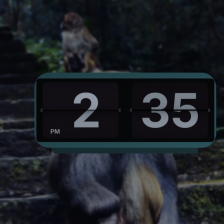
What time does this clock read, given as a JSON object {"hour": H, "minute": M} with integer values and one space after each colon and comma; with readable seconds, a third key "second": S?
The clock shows {"hour": 2, "minute": 35}
